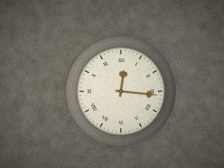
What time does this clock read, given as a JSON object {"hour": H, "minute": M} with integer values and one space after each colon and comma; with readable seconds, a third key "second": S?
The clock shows {"hour": 12, "minute": 16}
